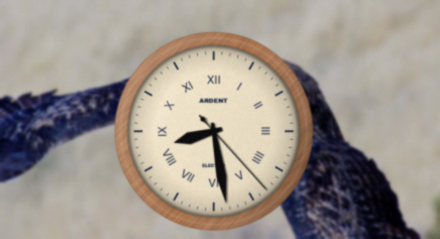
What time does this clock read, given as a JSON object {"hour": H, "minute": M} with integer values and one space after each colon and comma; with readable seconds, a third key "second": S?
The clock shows {"hour": 8, "minute": 28, "second": 23}
